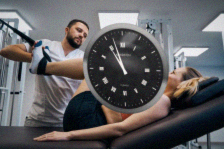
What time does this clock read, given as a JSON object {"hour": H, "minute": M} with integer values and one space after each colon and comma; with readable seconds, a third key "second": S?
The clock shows {"hour": 10, "minute": 57}
